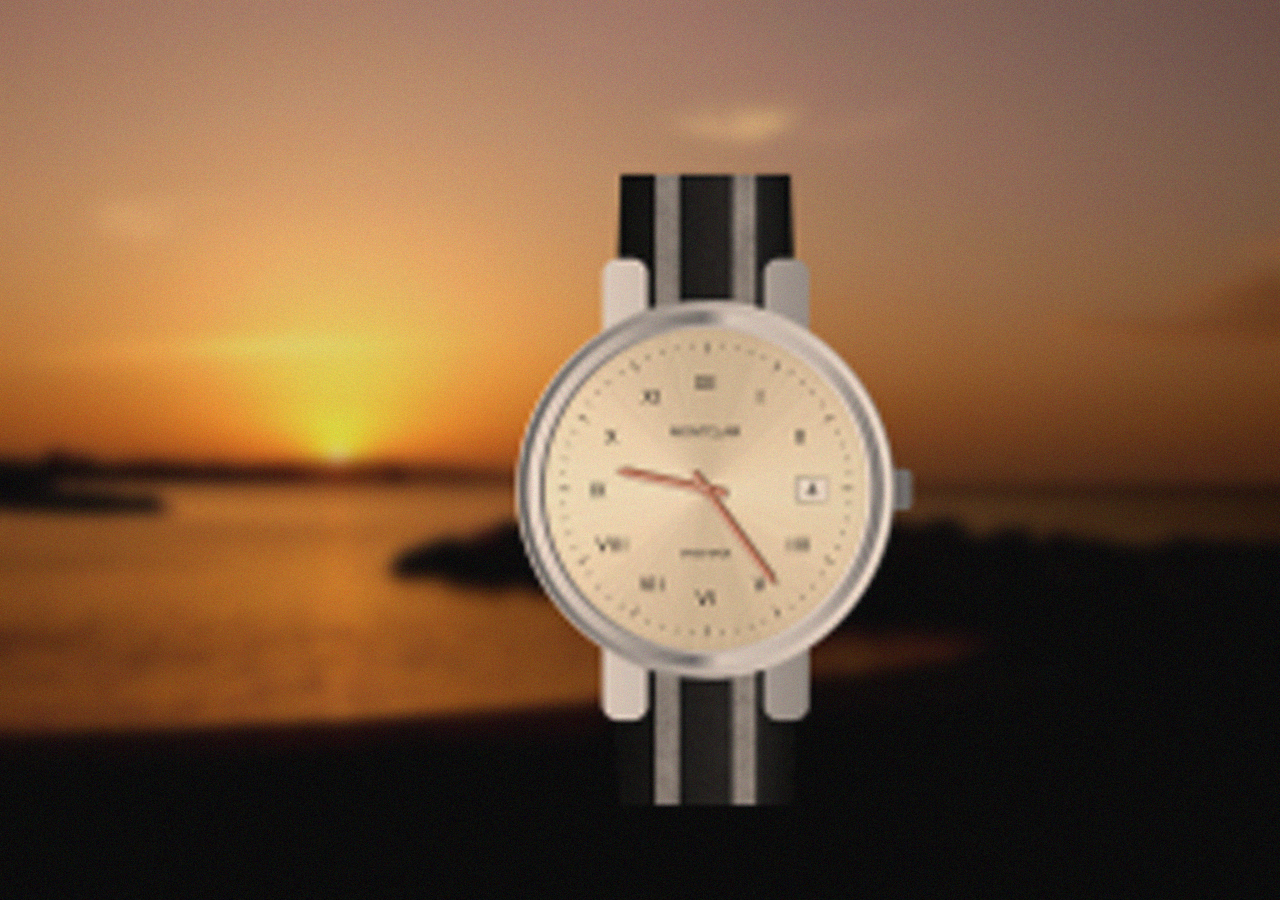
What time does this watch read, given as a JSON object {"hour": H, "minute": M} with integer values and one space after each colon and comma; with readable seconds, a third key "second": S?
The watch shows {"hour": 9, "minute": 24}
